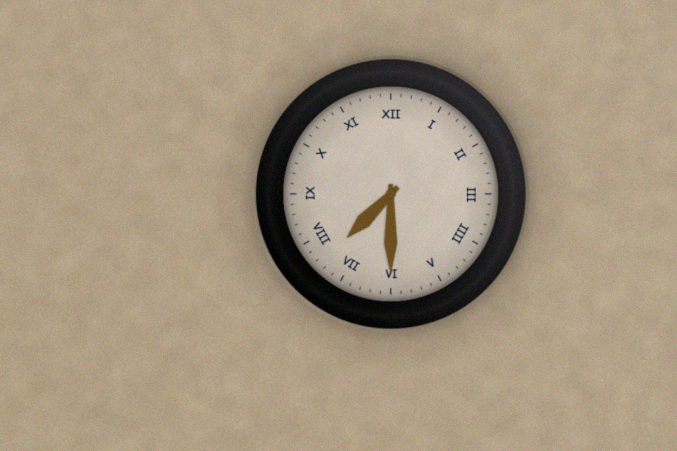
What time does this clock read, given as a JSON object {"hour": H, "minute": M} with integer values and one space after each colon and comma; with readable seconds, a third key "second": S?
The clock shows {"hour": 7, "minute": 30}
